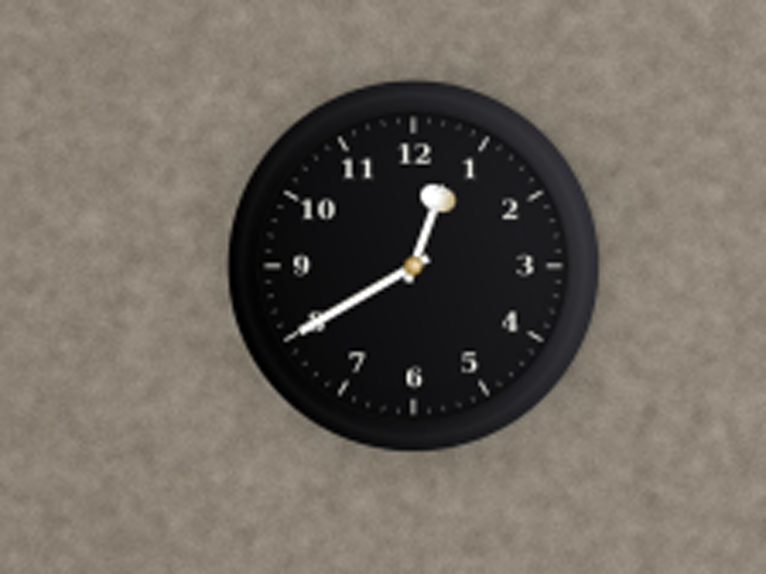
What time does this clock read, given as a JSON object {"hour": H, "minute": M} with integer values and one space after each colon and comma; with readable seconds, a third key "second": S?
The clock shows {"hour": 12, "minute": 40}
